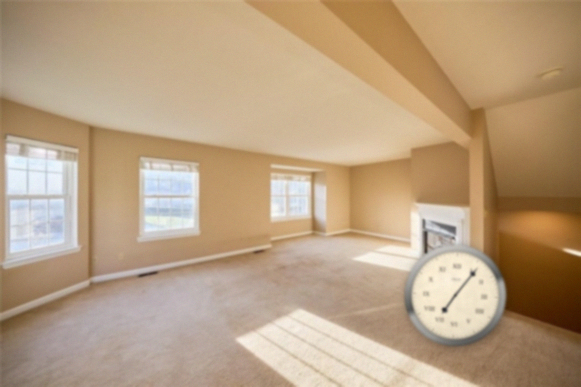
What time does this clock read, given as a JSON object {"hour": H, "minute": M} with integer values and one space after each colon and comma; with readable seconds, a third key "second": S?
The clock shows {"hour": 7, "minute": 6}
